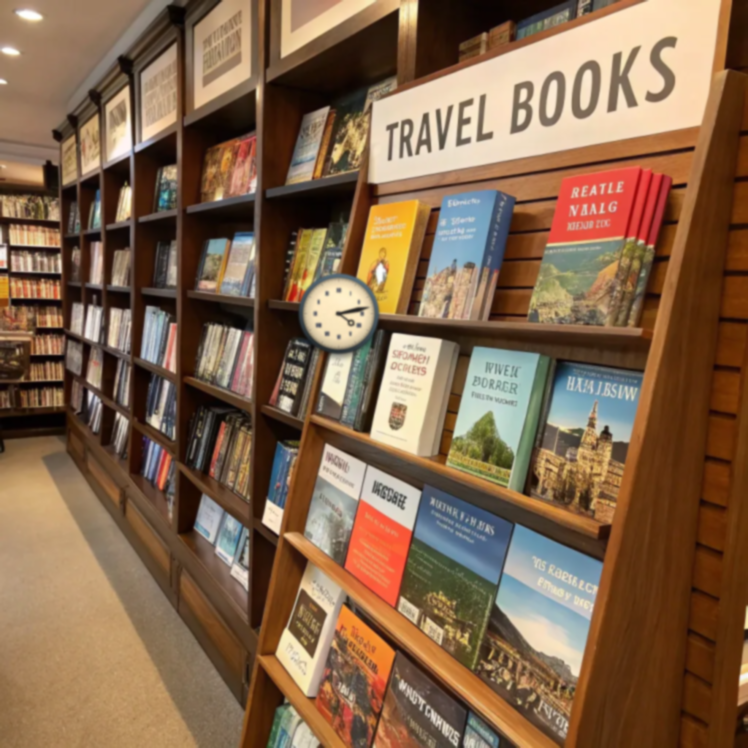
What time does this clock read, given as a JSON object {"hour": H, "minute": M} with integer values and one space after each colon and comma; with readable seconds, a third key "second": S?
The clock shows {"hour": 4, "minute": 13}
